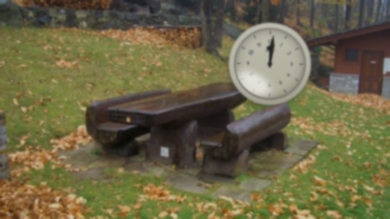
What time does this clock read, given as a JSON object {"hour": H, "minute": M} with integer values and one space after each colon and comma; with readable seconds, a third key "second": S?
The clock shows {"hour": 12, "minute": 1}
